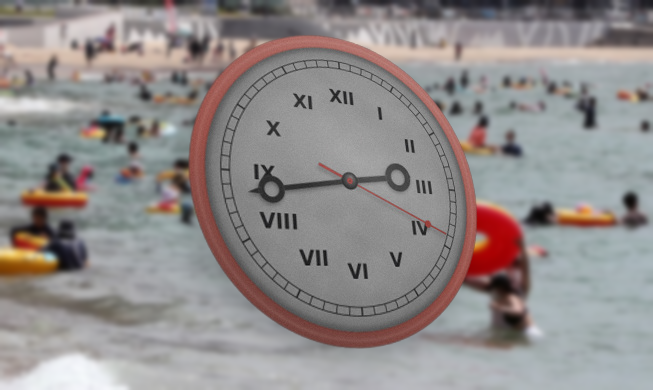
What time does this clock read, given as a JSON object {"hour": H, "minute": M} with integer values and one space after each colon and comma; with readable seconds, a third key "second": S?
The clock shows {"hour": 2, "minute": 43, "second": 19}
